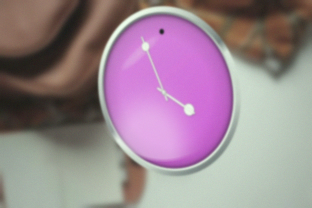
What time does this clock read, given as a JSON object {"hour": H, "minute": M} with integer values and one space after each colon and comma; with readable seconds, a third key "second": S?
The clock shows {"hour": 3, "minute": 56}
